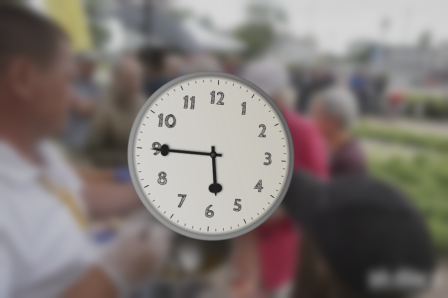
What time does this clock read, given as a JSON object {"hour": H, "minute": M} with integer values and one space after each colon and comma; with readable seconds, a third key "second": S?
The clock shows {"hour": 5, "minute": 45}
